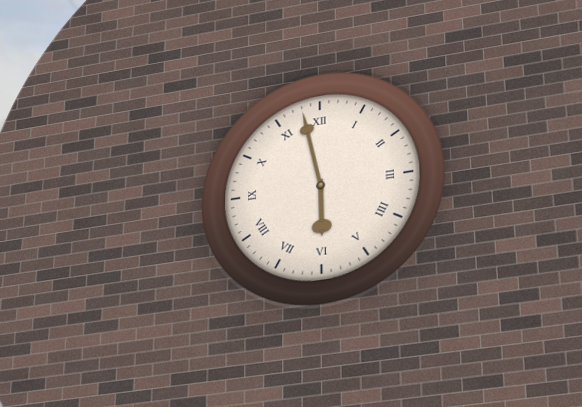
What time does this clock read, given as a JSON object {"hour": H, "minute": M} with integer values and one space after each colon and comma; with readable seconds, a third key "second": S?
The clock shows {"hour": 5, "minute": 58}
